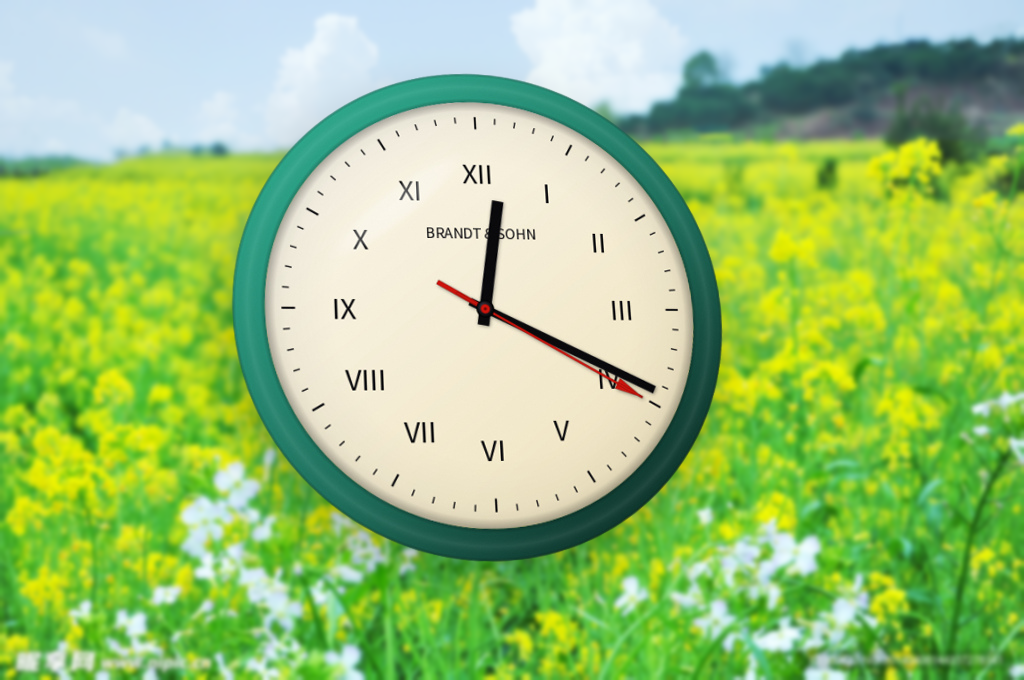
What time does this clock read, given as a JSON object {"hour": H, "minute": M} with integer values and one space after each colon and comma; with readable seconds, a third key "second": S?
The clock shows {"hour": 12, "minute": 19, "second": 20}
